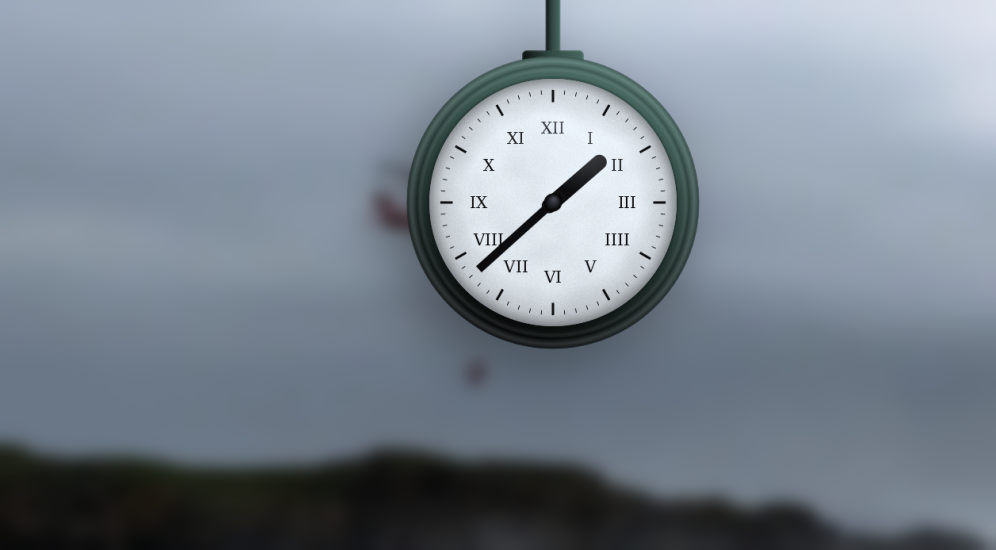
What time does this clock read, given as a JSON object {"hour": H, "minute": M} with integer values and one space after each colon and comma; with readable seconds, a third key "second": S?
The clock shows {"hour": 1, "minute": 38}
